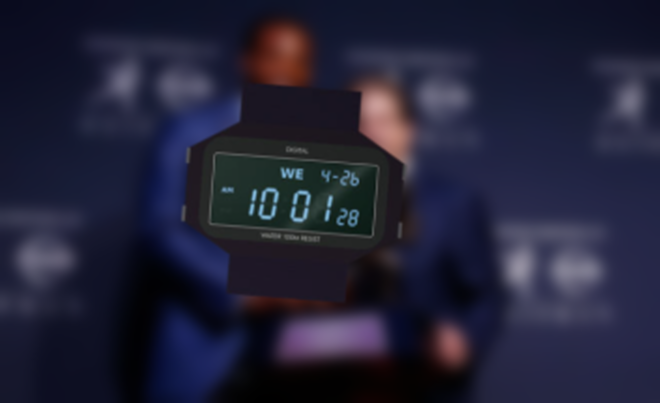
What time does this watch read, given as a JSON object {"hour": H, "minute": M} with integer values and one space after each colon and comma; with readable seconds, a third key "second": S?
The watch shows {"hour": 10, "minute": 1, "second": 28}
